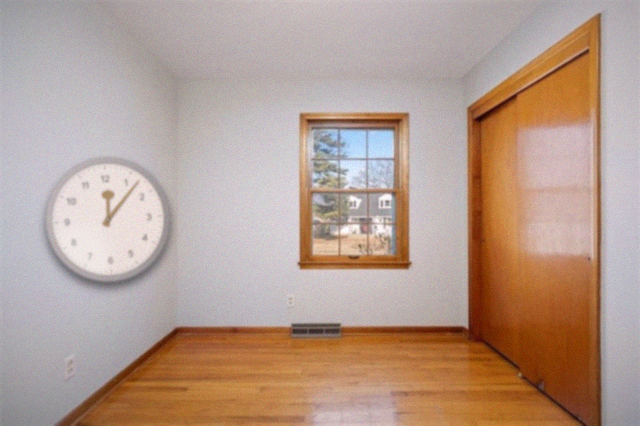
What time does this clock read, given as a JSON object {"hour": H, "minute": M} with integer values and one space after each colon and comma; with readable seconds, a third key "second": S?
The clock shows {"hour": 12, "minute": 7}
